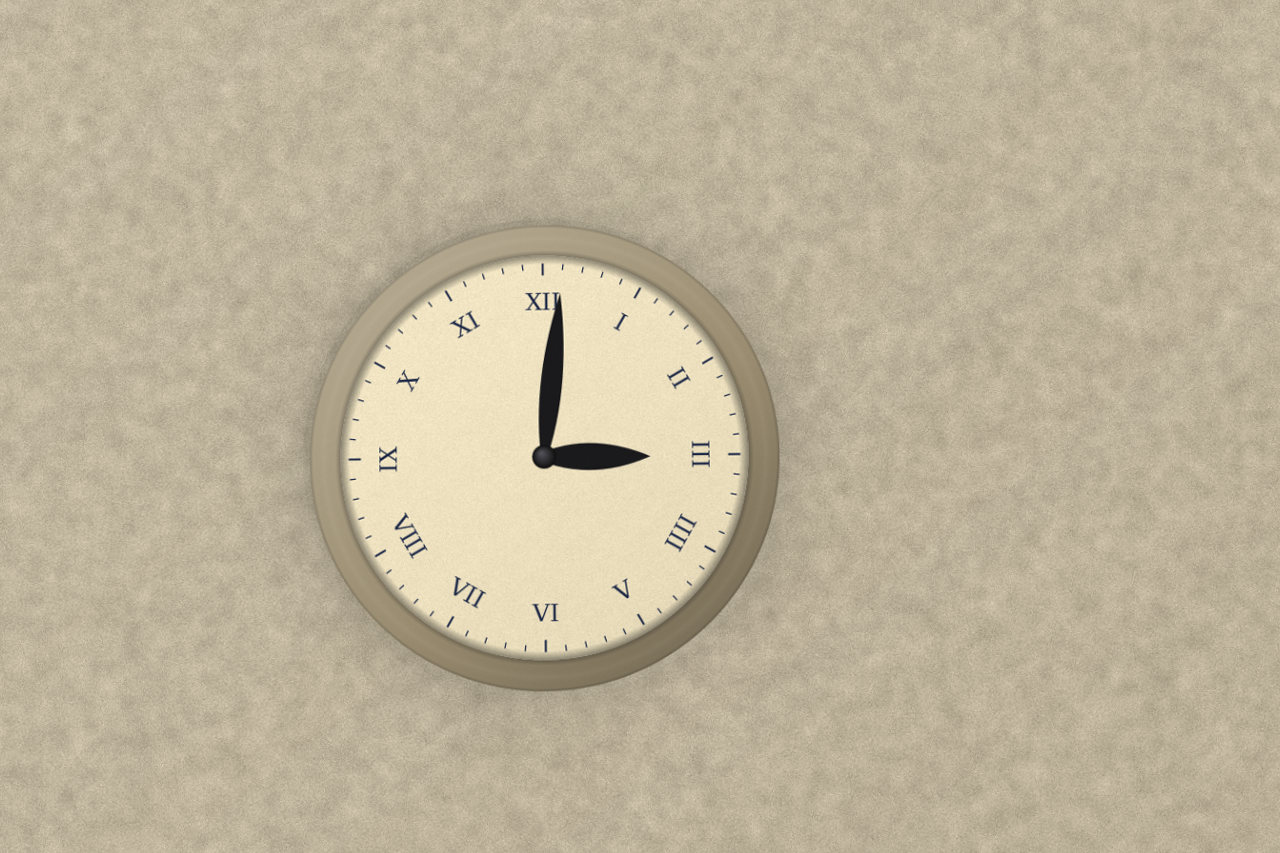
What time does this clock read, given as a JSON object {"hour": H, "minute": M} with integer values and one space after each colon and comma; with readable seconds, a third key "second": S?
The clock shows {"hour": 3, "minute": 1}
